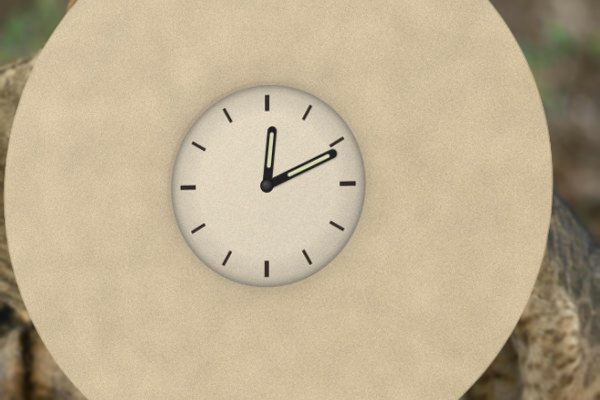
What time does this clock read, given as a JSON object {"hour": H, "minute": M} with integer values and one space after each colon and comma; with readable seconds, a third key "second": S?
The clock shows {"hour": 12, "minute": 11}
